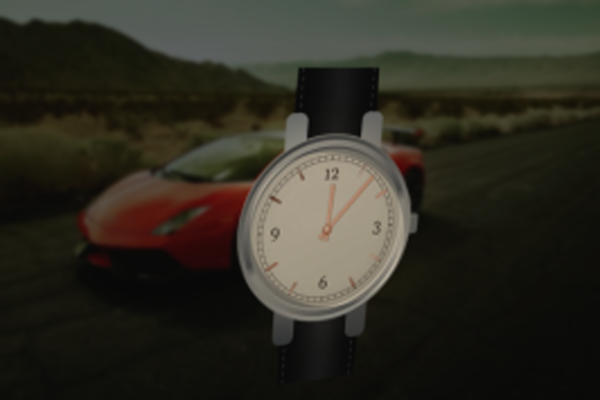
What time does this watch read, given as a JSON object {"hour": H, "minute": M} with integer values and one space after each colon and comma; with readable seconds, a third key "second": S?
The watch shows {"hour": 12, "minute": 7}
